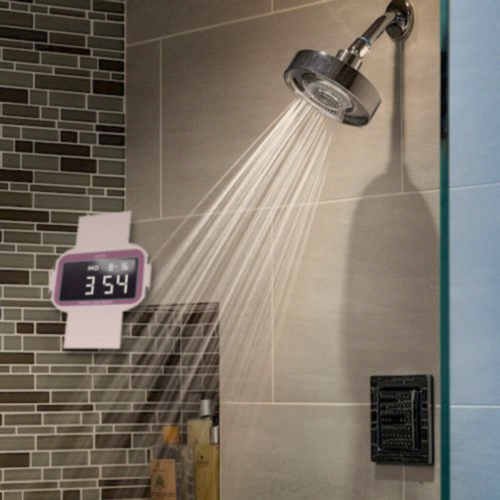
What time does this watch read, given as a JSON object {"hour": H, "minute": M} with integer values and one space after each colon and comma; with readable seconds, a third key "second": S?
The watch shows {"hour": 3, "minute": 54}
